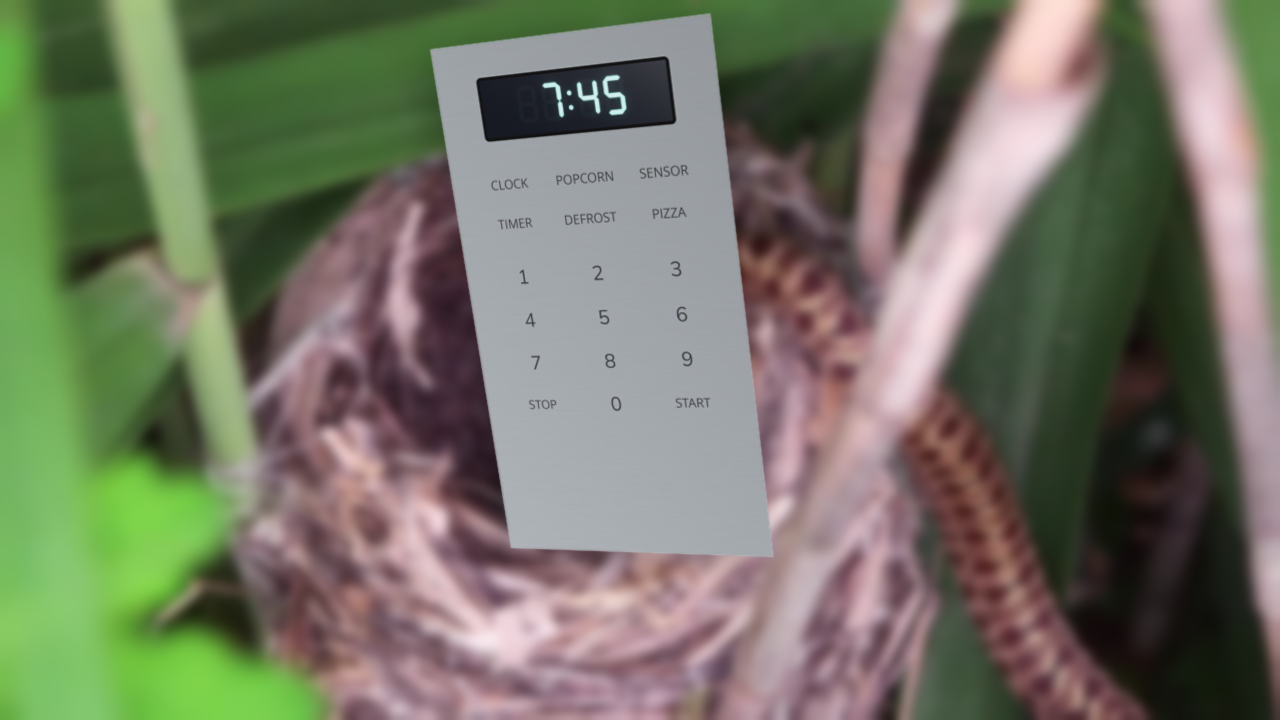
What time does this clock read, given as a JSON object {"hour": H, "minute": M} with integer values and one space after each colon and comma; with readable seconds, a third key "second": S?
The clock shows {"hour": 7, "minute": 45}
